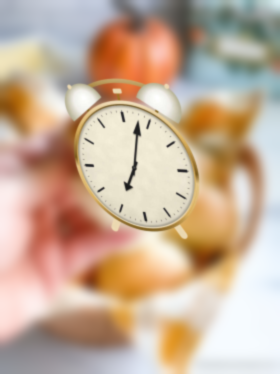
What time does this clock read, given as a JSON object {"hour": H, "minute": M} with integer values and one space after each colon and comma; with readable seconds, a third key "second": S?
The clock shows {"hour": 7, "minute": 3}
